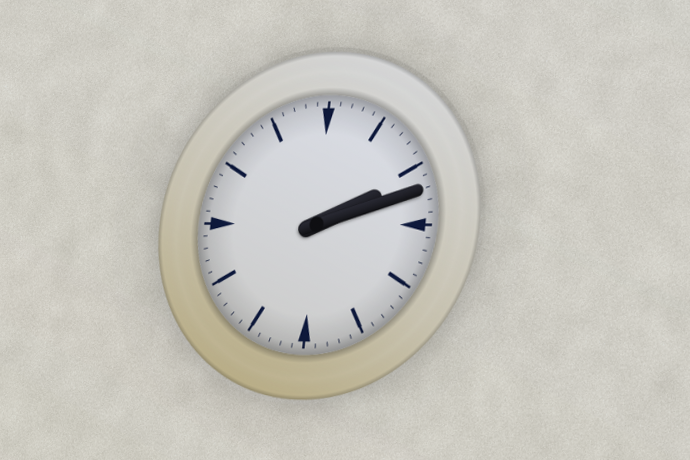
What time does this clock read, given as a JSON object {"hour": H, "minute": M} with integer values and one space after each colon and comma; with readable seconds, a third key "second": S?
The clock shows {"hour": 2, "minute": 12}
